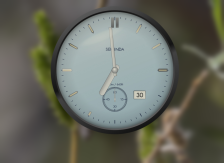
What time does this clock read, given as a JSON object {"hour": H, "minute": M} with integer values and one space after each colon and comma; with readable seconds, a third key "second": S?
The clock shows {"hour": 6, "minute": 59}
